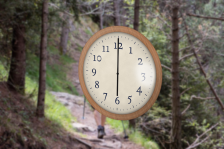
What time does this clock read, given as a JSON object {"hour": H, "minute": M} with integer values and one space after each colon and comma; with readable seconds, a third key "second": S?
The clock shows {"hour": 6, "minute": 0}
